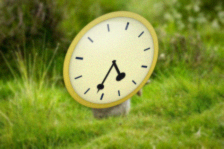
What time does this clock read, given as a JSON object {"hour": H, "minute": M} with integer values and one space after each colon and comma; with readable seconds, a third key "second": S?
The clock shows {"hour": 4, "minute": 32}
